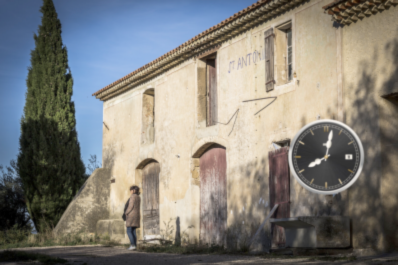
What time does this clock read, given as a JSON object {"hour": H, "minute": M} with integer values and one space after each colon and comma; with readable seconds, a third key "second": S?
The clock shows {"hour": 8, "minute": 2}
